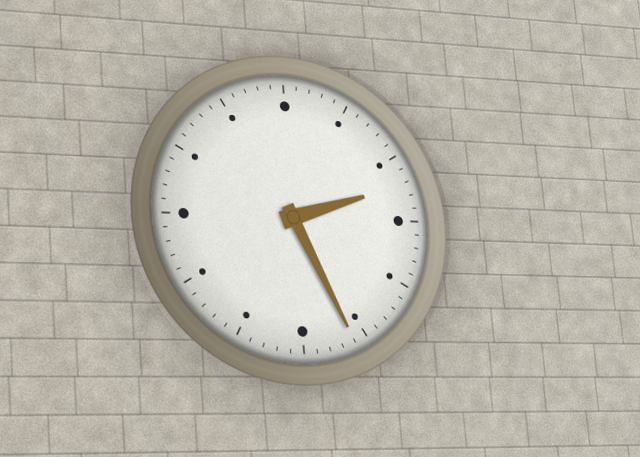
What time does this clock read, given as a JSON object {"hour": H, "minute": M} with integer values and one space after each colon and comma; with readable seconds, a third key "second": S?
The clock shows {"hour": 2, "minute": 26}
